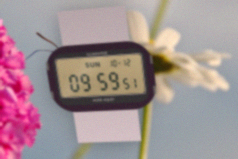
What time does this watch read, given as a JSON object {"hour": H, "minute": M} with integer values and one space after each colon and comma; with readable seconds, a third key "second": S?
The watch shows {"hour": 9, "minute": 59, "second": 51}
